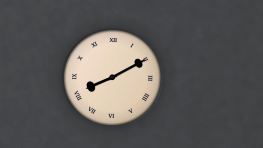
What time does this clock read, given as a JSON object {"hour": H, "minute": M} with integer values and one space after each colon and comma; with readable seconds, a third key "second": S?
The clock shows {"hour": 8, "minute": 10}
